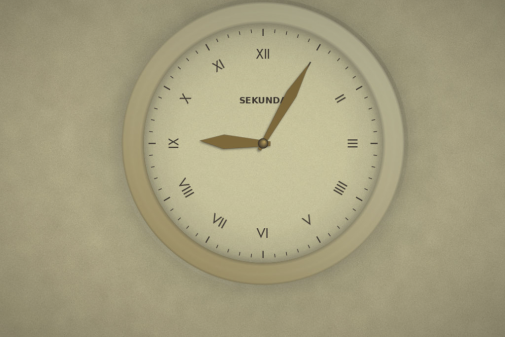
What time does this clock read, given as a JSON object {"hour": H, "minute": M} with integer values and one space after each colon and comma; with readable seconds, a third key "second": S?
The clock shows {"hour": 9, "minute": 5}
